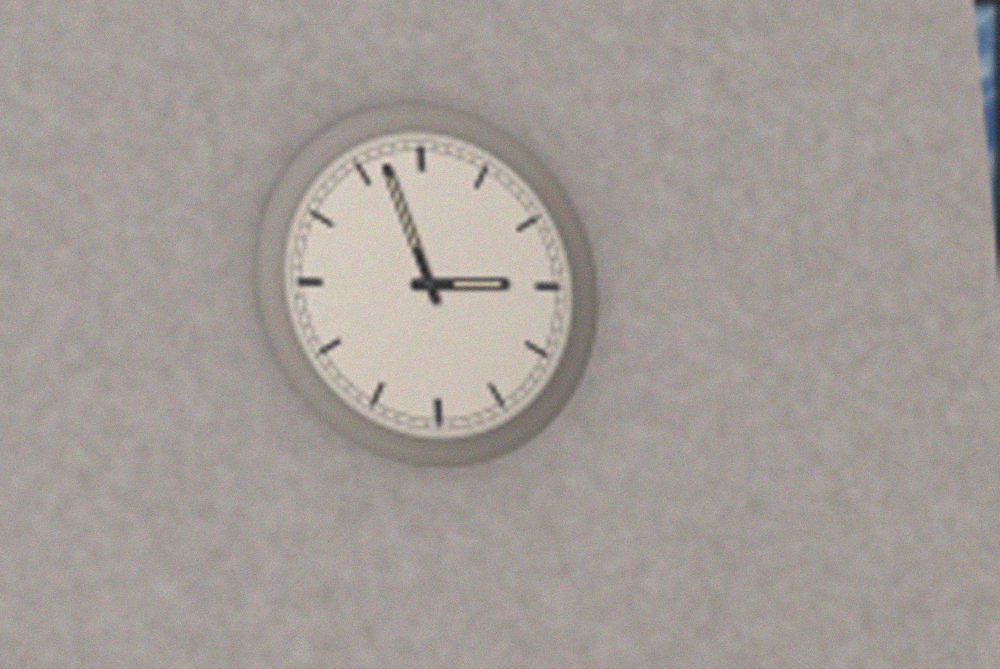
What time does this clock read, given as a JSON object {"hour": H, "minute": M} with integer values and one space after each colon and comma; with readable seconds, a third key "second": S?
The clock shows {"hour": 2, "minute": 57}
